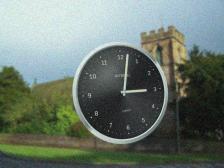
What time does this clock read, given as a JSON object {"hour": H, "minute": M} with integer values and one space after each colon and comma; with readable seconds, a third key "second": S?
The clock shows {"hour": 3, "minute": 2}
